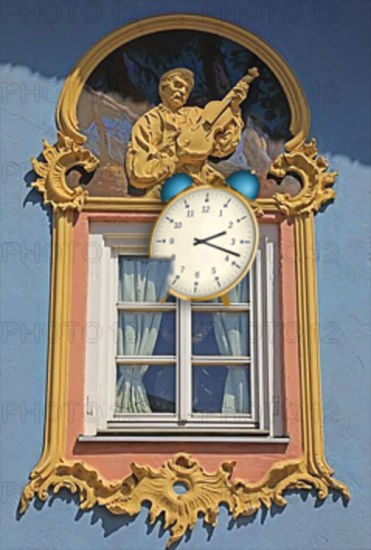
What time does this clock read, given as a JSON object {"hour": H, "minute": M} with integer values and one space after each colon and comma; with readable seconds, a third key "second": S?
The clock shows {"hour": 2, "minute": 18}
